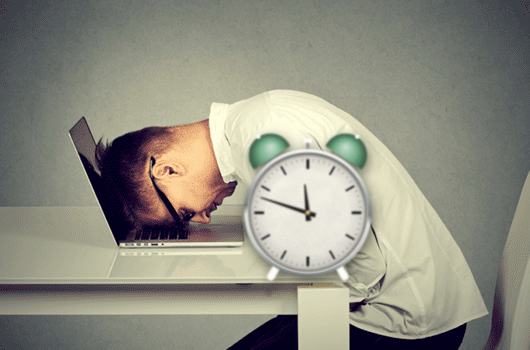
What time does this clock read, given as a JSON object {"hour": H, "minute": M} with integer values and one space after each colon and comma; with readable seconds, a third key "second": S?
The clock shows {"hour": 11, "minute": 48}
